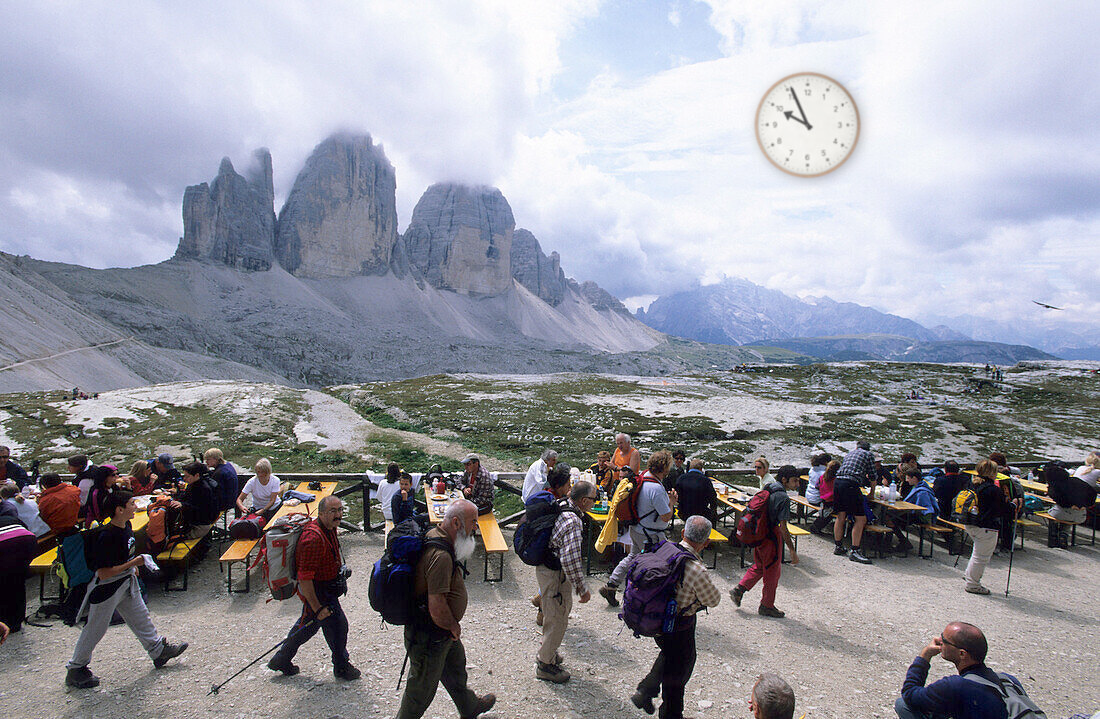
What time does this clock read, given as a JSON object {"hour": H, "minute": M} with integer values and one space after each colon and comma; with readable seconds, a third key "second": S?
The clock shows {"hour": 9, "minute": 56}
